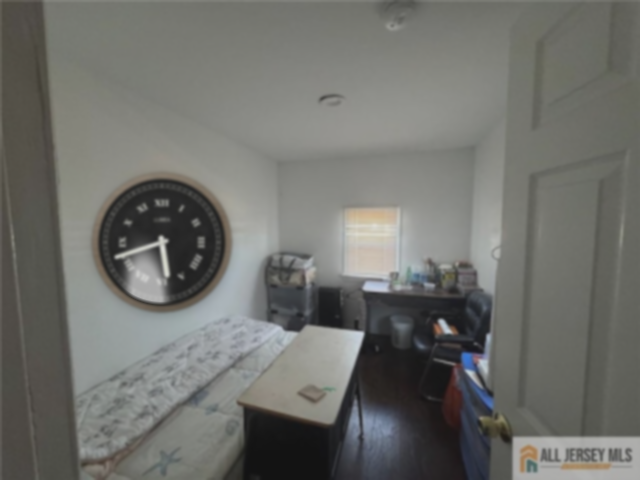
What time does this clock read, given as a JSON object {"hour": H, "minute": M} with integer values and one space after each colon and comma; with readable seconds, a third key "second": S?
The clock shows {"hour": 5, "minute": 42}
